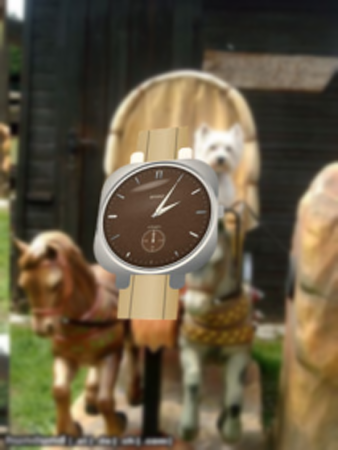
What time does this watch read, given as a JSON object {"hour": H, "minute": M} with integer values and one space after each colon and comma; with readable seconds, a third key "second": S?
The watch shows {"hour": 2, "minute": 5}
